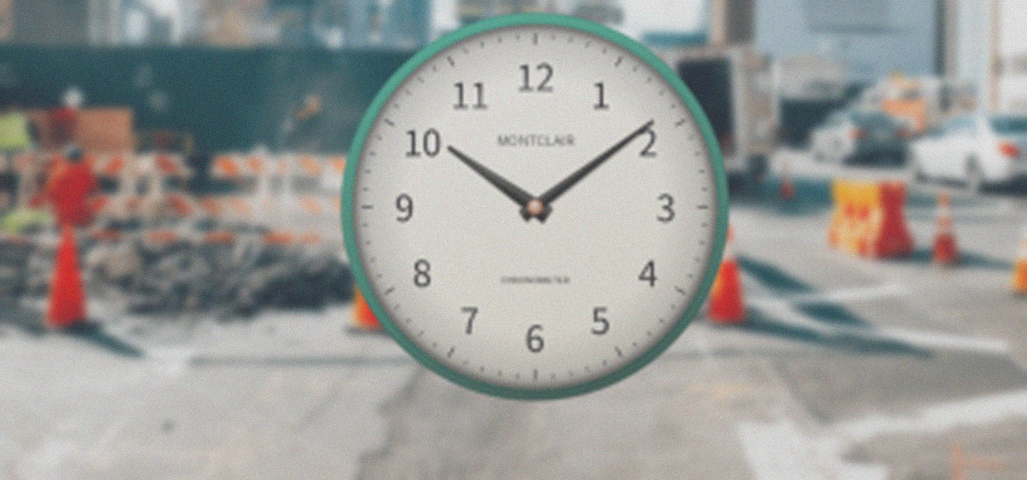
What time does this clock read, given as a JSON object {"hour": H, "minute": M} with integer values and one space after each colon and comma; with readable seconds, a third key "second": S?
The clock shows {"hour": 10, "minute": 9}
